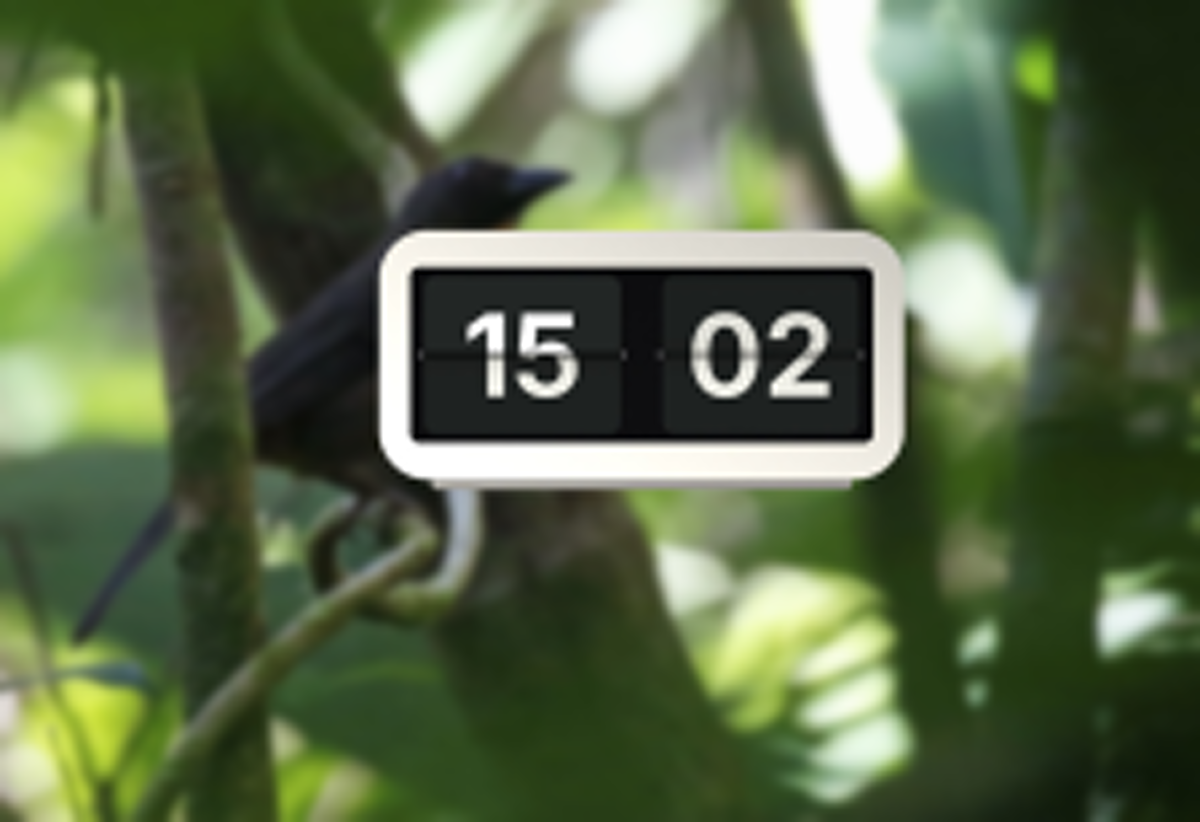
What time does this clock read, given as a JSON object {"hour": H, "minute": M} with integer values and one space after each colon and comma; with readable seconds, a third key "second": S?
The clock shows {"hour": 15, "minute": 2}
